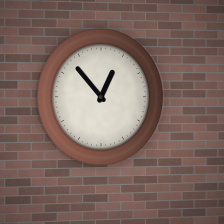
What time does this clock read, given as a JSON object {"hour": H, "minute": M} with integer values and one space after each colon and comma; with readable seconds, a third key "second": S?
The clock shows {"hour": 12, "minute": 53}
